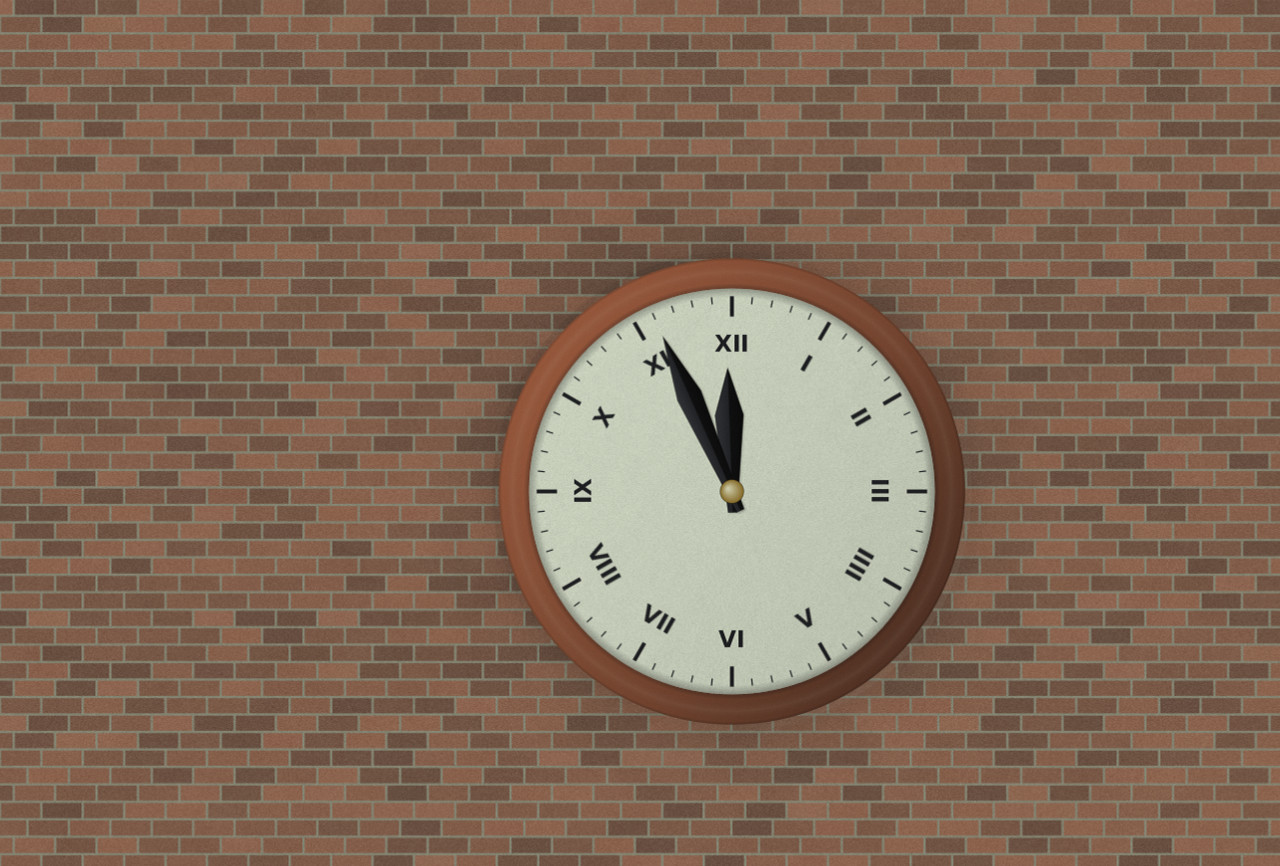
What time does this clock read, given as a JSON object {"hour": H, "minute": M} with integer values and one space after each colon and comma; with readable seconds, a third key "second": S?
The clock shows {"hour": 11, "minute": 56}
